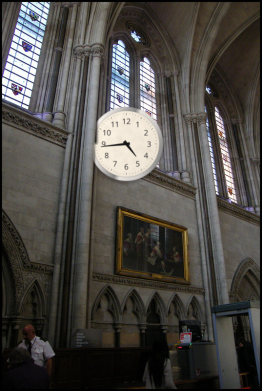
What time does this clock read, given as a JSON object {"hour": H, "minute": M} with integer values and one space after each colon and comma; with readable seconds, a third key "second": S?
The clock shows {"hour": 4, "minute": 44}
